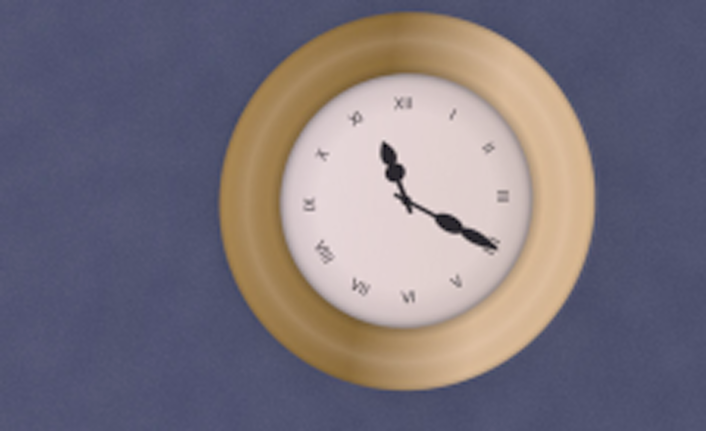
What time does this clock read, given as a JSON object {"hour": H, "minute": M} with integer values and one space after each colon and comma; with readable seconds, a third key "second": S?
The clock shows {"hour": 11, "minute": 20}
